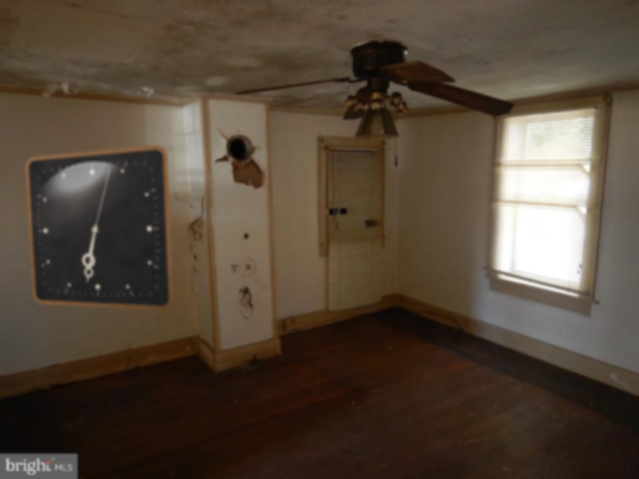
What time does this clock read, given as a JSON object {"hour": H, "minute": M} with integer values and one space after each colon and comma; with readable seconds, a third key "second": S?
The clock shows {"hour": 6, "minute": 32, "second": 3}
